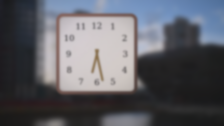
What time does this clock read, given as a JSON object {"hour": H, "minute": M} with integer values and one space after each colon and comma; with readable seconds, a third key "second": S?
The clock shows {"hour": 6, "minute": 28}
